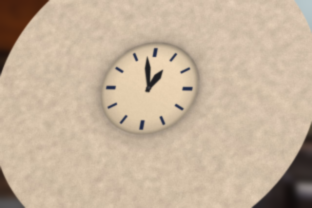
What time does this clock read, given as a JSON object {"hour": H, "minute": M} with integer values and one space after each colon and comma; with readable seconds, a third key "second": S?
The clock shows {"hour": 12, "minute": 58}
